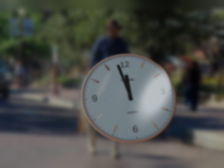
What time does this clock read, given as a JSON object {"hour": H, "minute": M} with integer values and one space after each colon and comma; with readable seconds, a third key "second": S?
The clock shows {"hour": 11, "minute": 58}
